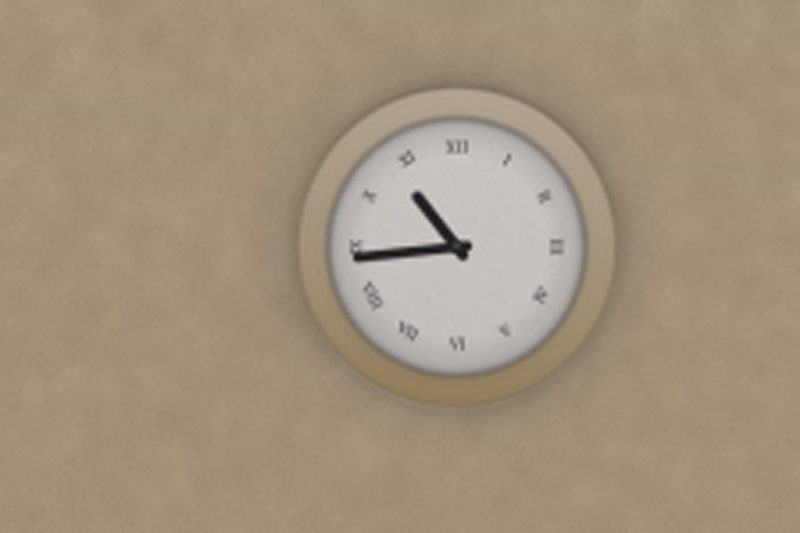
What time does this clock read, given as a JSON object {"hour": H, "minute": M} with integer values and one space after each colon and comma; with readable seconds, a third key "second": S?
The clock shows {"hour": 10, "minute": 44}
